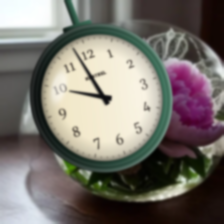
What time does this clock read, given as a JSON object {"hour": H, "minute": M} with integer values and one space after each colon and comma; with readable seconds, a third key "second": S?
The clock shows {"hour": 9, "minute": 58}
